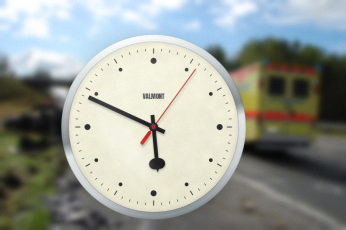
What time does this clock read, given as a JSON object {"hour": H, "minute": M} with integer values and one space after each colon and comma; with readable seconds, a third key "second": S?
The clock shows {"hour": 5, "minute": 49, "second": 6}
